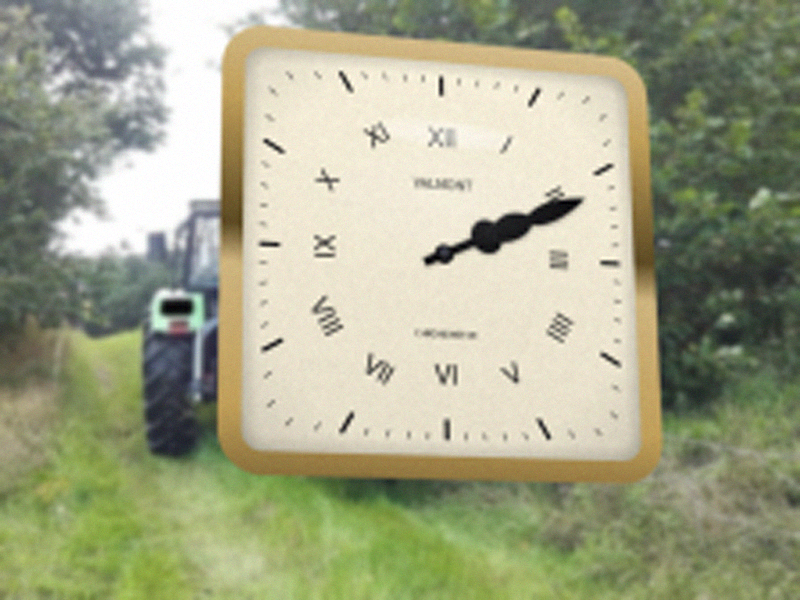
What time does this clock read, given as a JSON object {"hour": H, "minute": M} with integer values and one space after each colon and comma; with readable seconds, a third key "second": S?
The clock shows {"hour": 2, "minute": 11}
